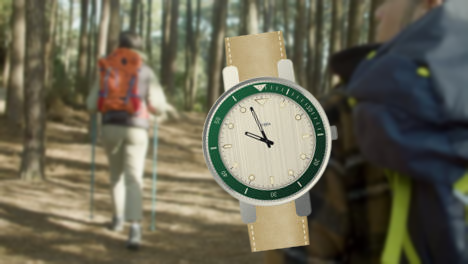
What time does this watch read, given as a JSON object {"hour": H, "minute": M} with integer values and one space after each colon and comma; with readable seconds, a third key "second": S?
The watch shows {"hour": 9, "minute": 57}
